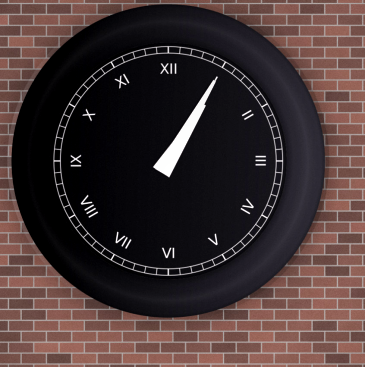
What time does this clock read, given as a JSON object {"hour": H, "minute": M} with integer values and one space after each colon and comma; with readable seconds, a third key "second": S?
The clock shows {"hour": 1, "minute": 5}
